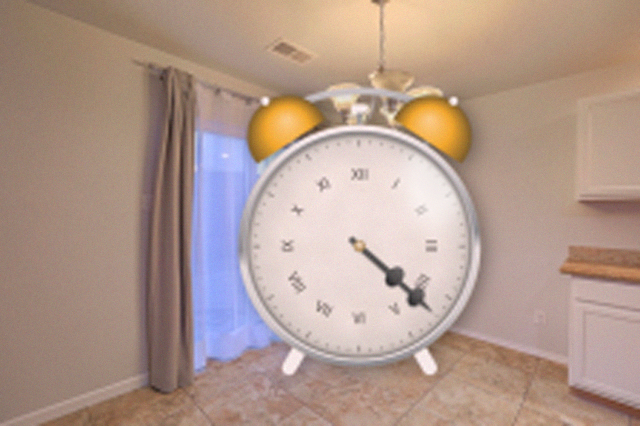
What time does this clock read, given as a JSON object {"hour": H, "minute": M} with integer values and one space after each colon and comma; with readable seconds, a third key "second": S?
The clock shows {"hour": 4, "minute": 22}
